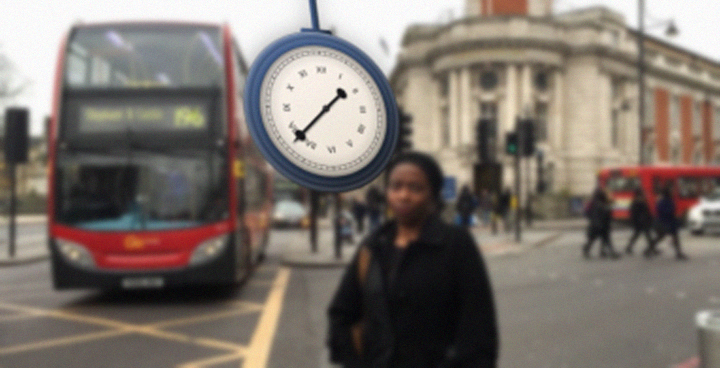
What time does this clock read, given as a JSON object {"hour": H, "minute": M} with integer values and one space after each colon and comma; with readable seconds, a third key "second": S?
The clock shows {"hour": 1, "minute": 38}
